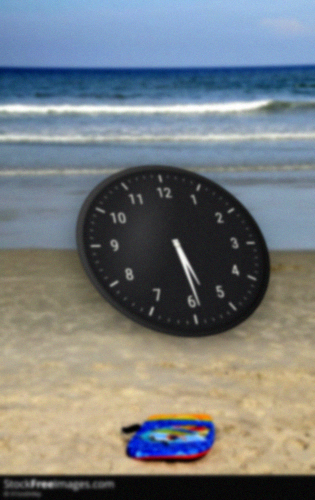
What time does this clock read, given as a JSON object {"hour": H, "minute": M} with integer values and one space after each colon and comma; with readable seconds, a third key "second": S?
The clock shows {"hour": 5, "minute": 29}
